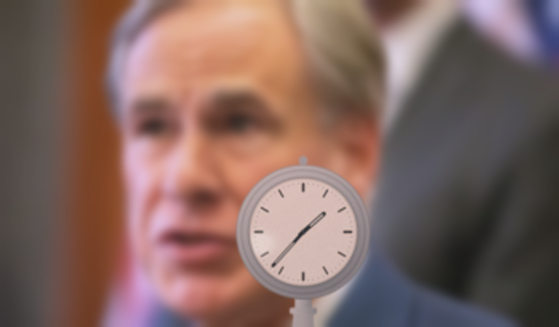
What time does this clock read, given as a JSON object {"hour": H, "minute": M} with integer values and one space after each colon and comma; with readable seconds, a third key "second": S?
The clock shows {"hour": 1, "minute": 37}
